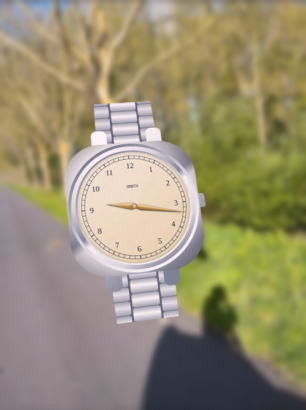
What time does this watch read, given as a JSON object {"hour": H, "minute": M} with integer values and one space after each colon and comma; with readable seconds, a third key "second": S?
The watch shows {"hour": 9, "minute": 17}
